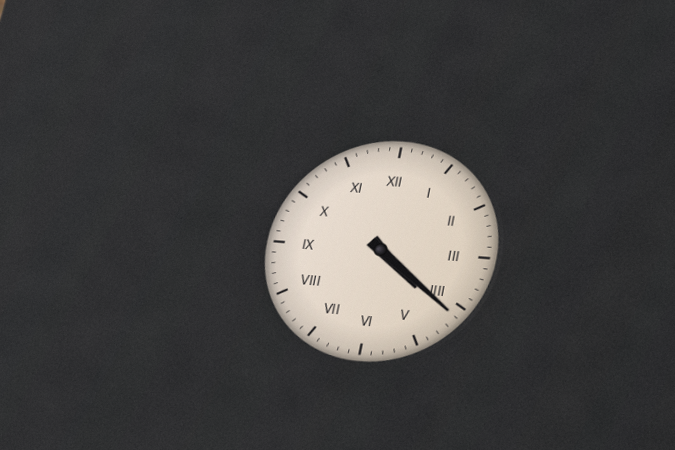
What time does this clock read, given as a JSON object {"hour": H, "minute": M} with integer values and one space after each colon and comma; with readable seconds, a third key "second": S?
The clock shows {"hour": 4, "minute": 21}
